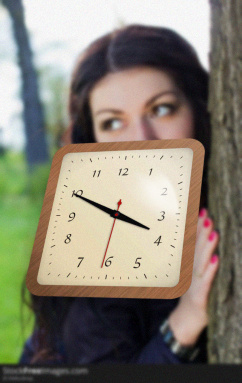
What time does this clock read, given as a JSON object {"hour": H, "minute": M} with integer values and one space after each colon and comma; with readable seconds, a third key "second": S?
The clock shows {"hour": 3, "minute": 49, "second": 31}
